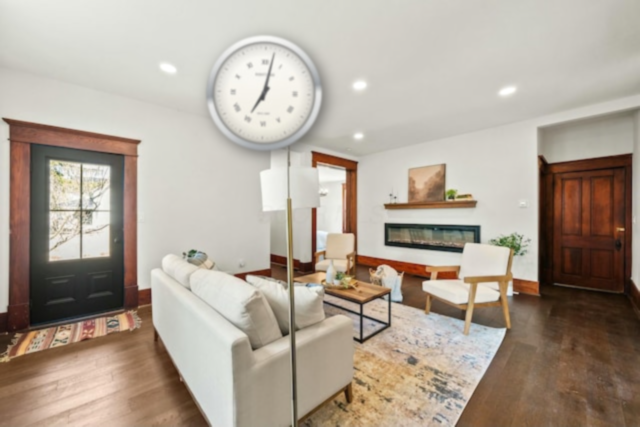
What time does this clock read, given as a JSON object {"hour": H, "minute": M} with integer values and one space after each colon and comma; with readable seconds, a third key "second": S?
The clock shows {"hour": 7, "minute": 2}
